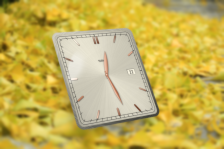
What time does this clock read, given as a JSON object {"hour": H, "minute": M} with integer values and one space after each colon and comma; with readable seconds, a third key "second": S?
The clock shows {"hour": 12, "minute": 28}
